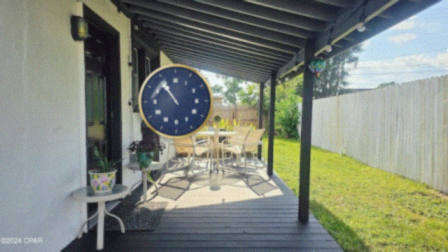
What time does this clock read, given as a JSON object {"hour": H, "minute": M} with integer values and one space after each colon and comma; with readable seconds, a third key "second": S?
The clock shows {"hour": 10, "minute": 54}
